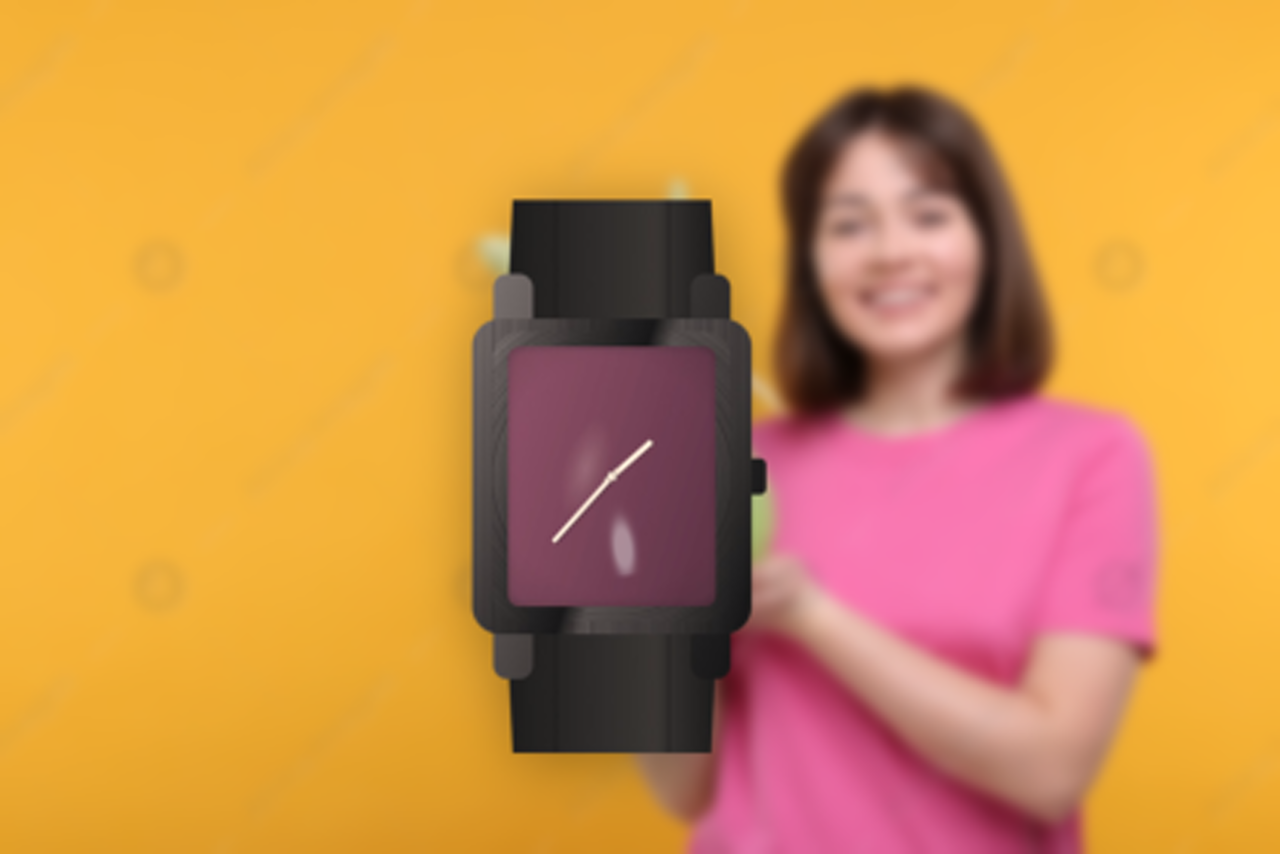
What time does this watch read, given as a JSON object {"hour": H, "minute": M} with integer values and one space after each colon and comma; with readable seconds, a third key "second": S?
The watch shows {"hour": 1, "minute": 37}
